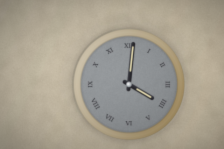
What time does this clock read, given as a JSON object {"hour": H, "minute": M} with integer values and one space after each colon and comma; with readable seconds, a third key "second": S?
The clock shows {"hour": 4, "minute": 1}
